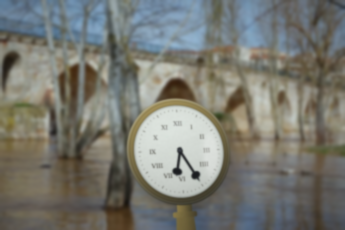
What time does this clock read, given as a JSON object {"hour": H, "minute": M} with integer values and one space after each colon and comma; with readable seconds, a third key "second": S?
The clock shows {"hour": 6, "minute": 25}
